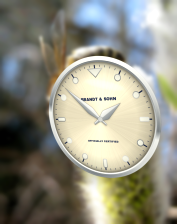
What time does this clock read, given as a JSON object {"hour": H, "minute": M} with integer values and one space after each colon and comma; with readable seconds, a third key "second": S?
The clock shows {"hour": 1, "minute": 52}
